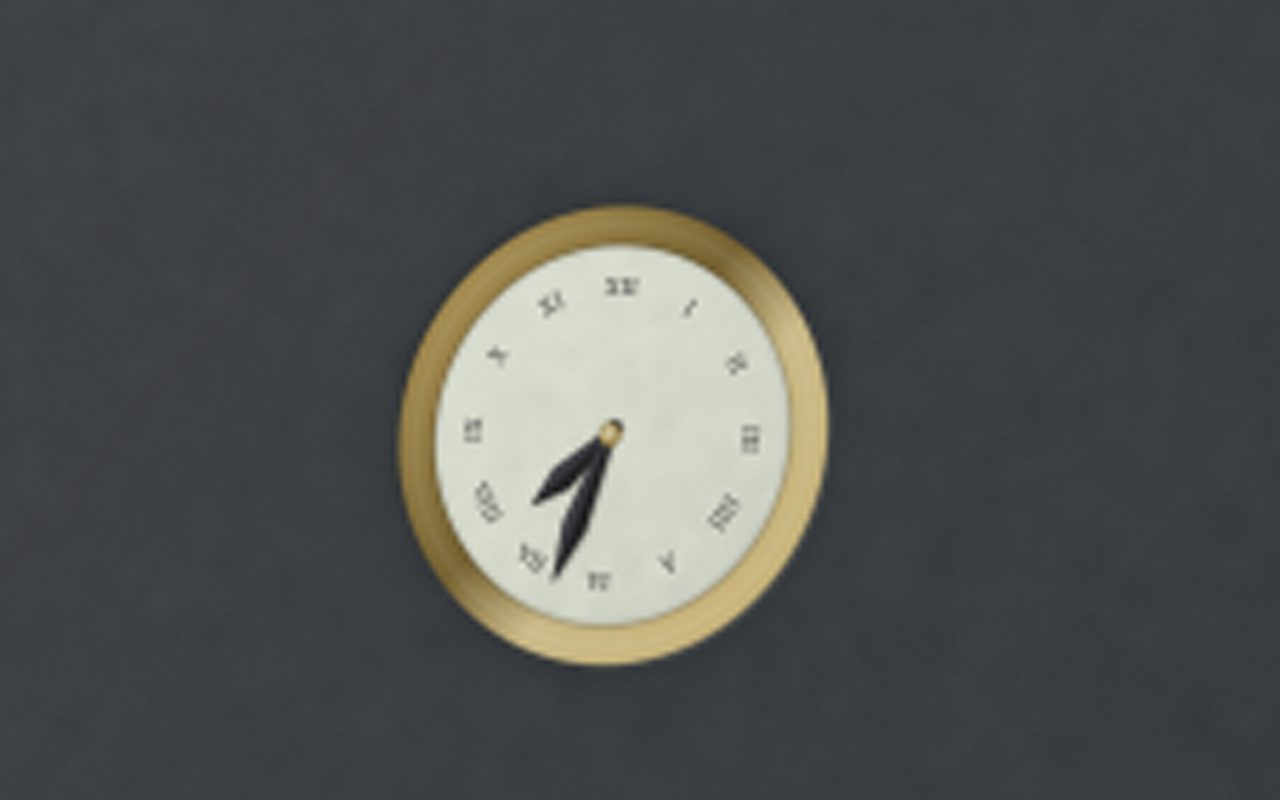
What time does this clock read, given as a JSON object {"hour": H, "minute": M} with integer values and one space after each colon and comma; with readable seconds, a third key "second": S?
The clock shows {"hour": 7, "minute": 33}
